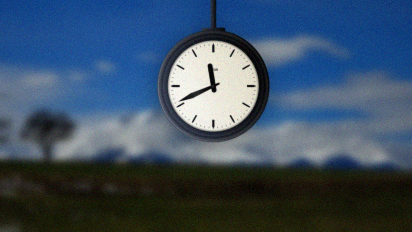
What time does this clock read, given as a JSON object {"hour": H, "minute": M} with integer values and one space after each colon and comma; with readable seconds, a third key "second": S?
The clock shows {"hour": 11, "minute": 41}
